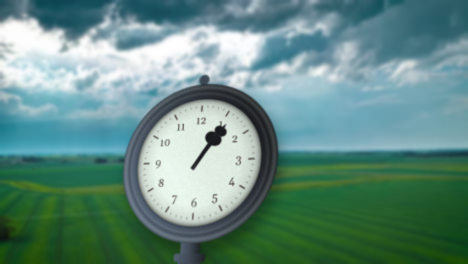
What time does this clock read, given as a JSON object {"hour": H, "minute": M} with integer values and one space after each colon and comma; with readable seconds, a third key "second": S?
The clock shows {"hour": 1, "minute": 6}
